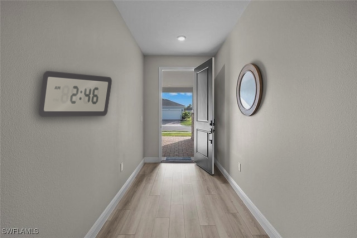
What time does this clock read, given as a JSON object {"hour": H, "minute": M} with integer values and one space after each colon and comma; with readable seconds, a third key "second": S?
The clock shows {"hour": 2, "minute": 46}
